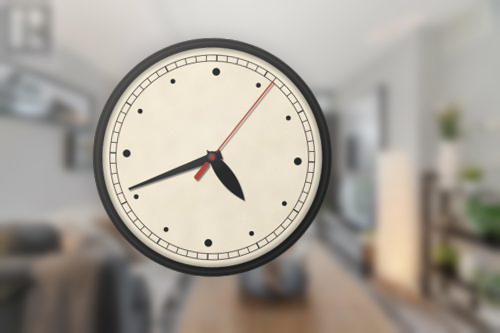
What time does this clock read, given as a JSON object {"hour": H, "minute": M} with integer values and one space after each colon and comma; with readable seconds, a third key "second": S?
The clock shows {"hour": 4, "minute": 41, "second": 6}
